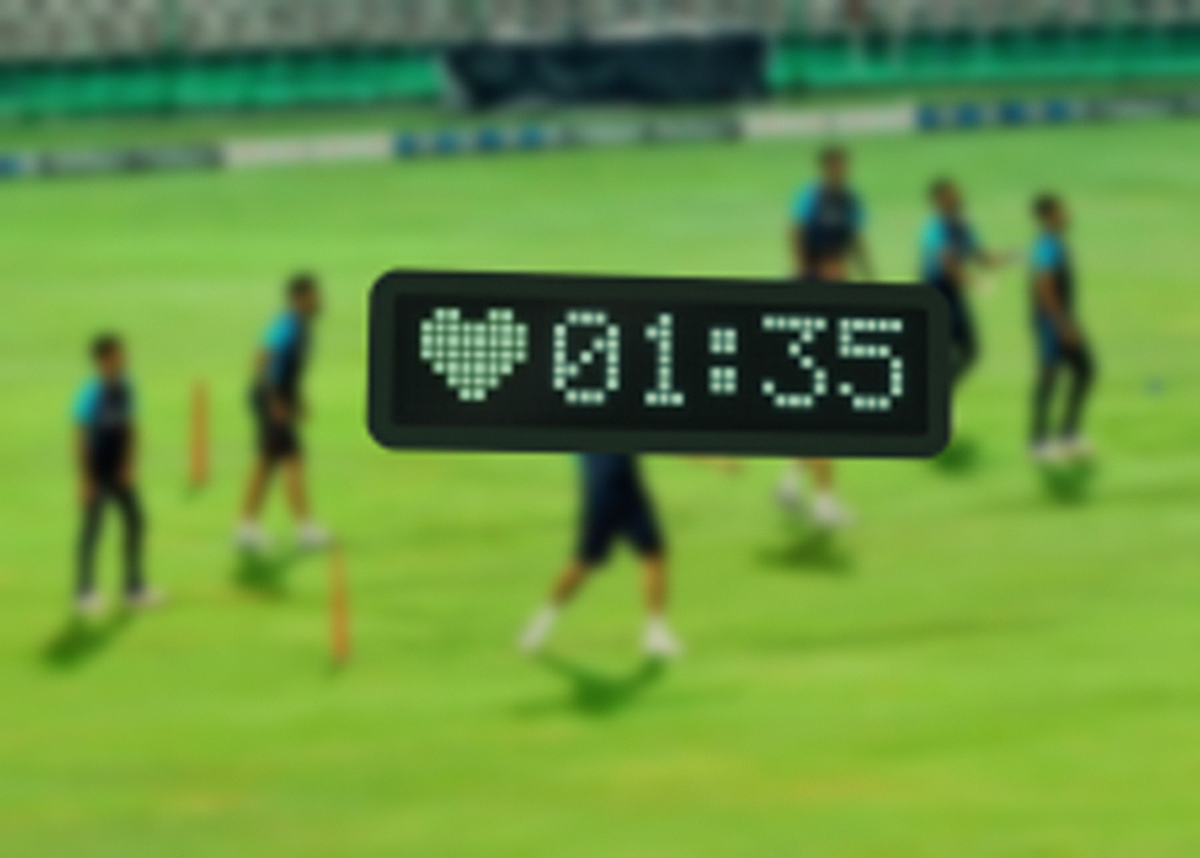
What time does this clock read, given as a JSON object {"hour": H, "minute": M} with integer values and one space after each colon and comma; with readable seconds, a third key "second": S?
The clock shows {"hour": 1, "minute": 35}
